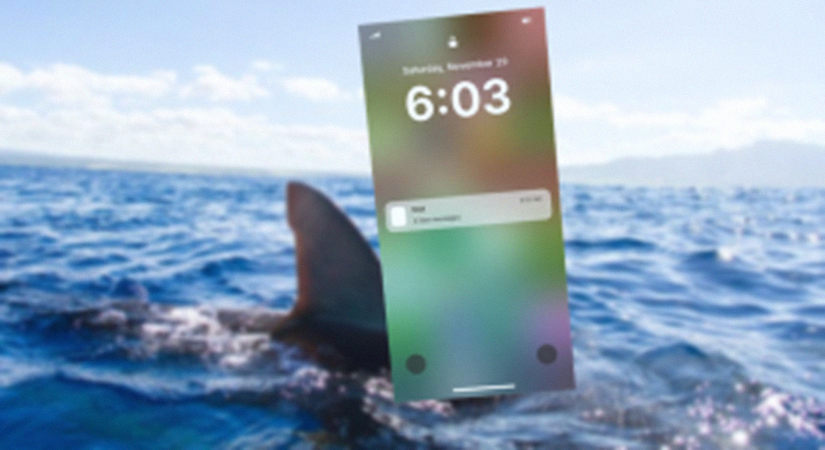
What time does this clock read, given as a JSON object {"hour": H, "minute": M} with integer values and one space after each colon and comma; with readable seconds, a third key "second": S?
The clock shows {"hour": 6, "minute": 3}
